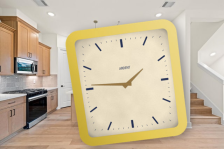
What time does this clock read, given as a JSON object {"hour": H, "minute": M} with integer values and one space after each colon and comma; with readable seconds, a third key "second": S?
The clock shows {"hour": 1, "minute": 46}
